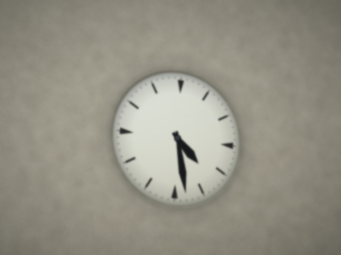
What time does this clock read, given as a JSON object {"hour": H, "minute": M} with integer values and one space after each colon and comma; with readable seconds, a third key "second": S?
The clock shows {"hour": 4, "minute": 28}
